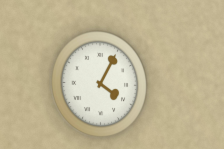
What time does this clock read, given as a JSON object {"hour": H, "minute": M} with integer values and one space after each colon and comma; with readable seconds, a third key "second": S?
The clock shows {"hour": 4, "minute": 5}
